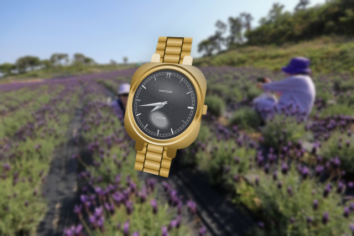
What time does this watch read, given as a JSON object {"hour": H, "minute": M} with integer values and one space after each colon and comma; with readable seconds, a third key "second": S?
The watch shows {"hour": 7, "minute": 43}
